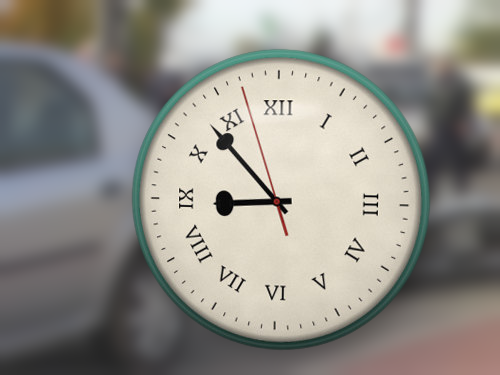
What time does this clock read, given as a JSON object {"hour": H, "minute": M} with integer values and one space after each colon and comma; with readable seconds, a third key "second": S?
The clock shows {"hour": 8, "minute": 52, "second": 57}
